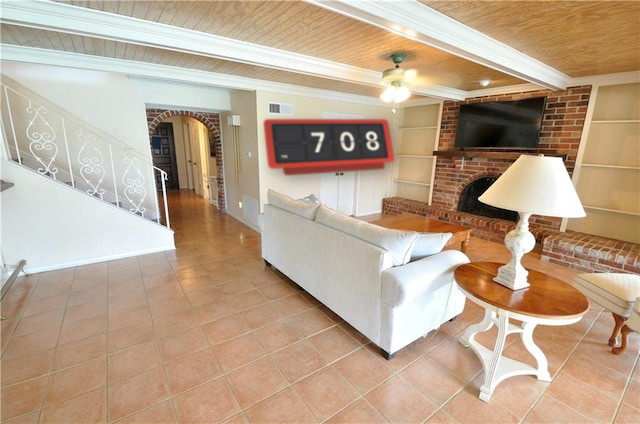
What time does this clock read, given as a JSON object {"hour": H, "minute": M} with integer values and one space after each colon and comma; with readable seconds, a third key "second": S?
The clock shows {"hour": 7, "minute": 8}
